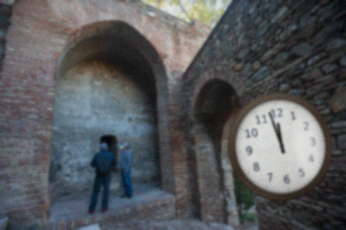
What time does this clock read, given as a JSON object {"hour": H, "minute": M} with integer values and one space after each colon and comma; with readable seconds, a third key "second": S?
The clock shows {"hour": 11, "minute": 58}
